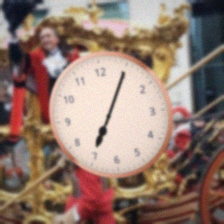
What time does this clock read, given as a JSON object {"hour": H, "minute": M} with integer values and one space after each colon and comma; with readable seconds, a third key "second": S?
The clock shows {"hour": 7, "minute": 5}
